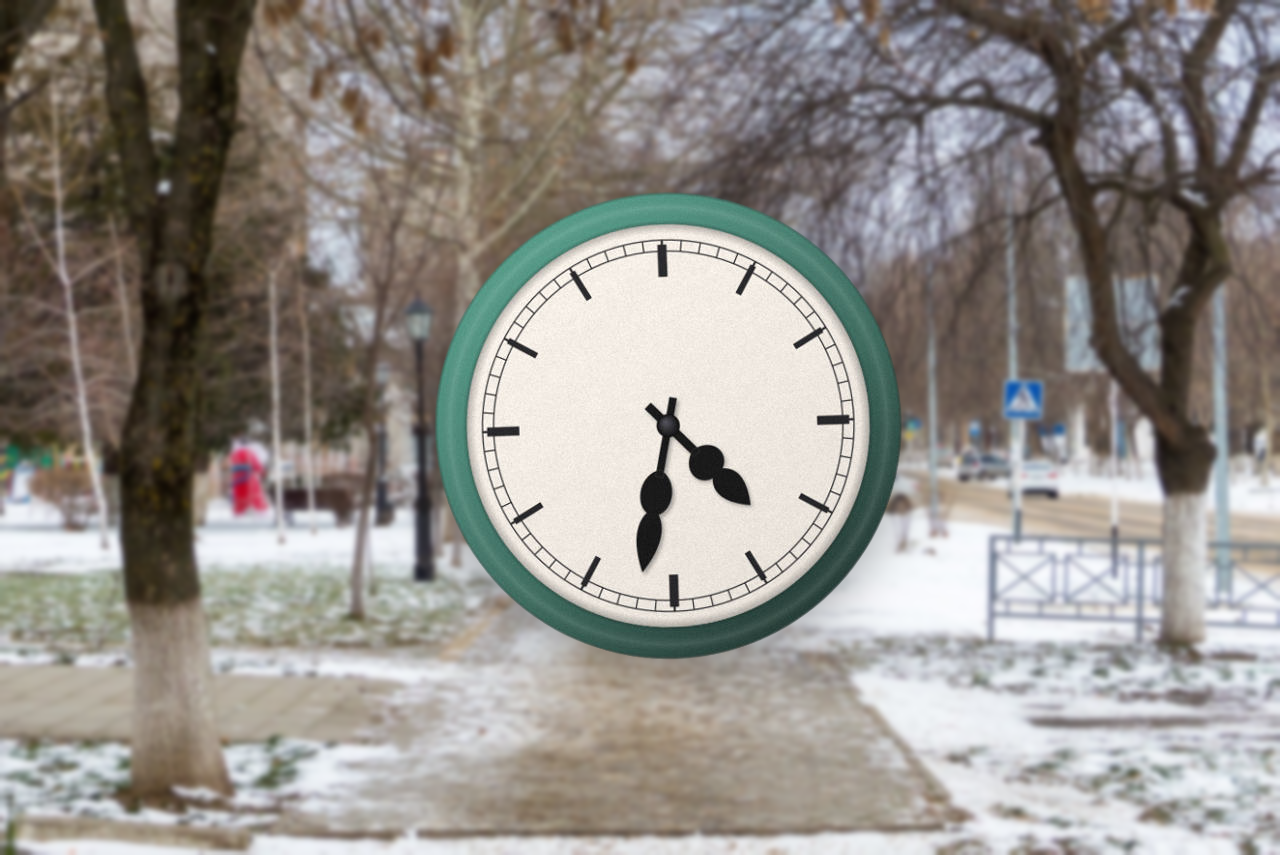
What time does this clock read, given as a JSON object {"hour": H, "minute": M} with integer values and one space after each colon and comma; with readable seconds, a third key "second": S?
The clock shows {"hour": 4, "minute": 32}
